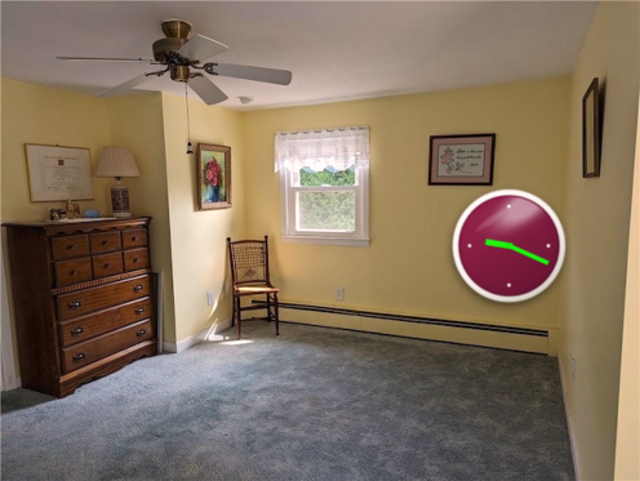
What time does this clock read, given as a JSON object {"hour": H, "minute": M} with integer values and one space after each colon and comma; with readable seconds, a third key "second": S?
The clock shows {"hour": 9, "minute": 19}
